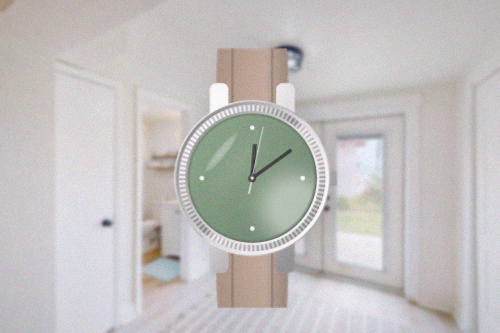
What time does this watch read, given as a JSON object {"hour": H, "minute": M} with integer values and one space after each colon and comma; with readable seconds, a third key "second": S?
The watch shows {"hour": 12, "minute": 9, "second": 2}
